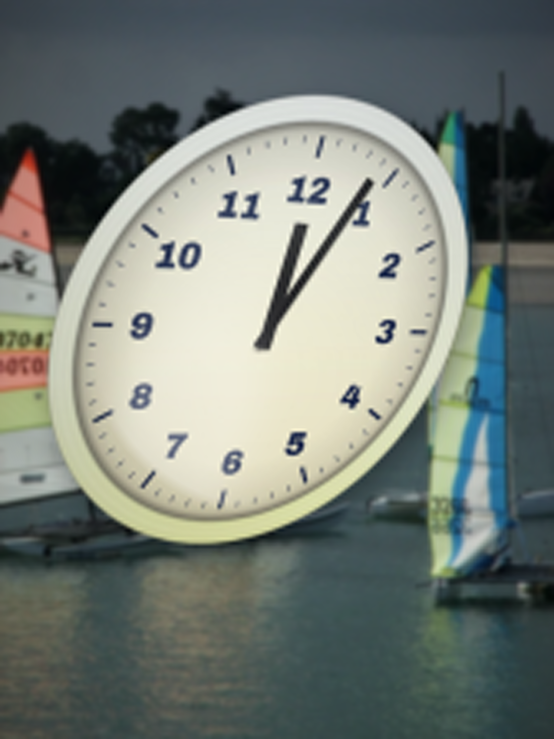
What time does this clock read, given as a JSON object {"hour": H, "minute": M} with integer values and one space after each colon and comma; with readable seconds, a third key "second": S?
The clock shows {"hour": 12, "minute": 4}
